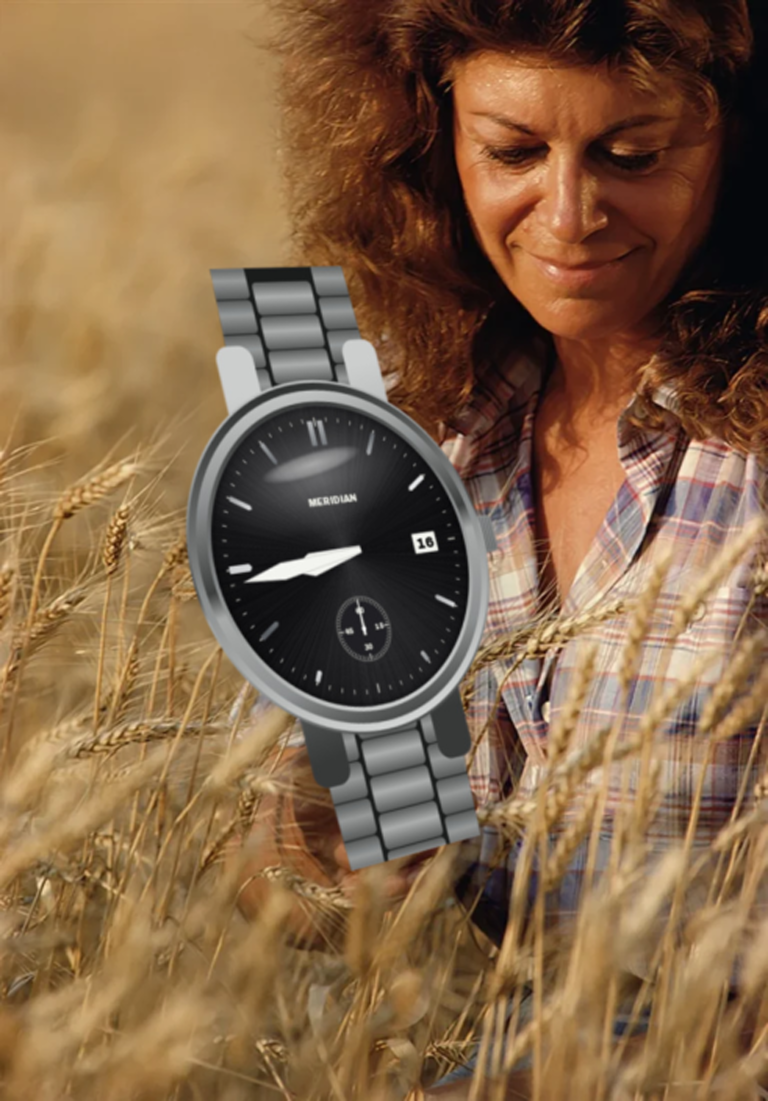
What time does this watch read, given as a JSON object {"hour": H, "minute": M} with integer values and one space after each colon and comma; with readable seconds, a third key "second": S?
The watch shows {"hour": 8, "minute": 44}
